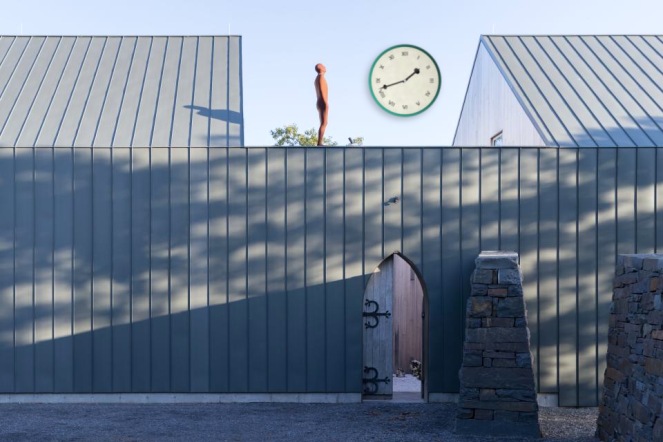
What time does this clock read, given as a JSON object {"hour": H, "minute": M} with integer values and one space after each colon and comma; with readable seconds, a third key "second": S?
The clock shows {"hour": 1, "minute": 42}
